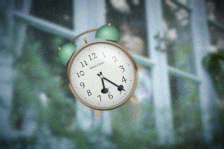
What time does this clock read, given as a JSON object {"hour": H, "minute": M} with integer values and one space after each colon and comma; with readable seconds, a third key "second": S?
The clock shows {"hour": 6, "minute": 24}
